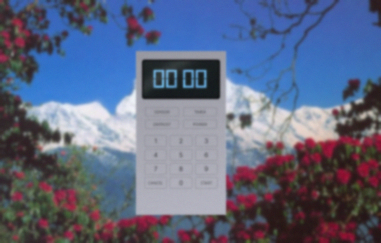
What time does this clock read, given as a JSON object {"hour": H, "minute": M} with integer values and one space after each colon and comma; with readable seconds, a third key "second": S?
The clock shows {"hour": 0, "minute": 0}
